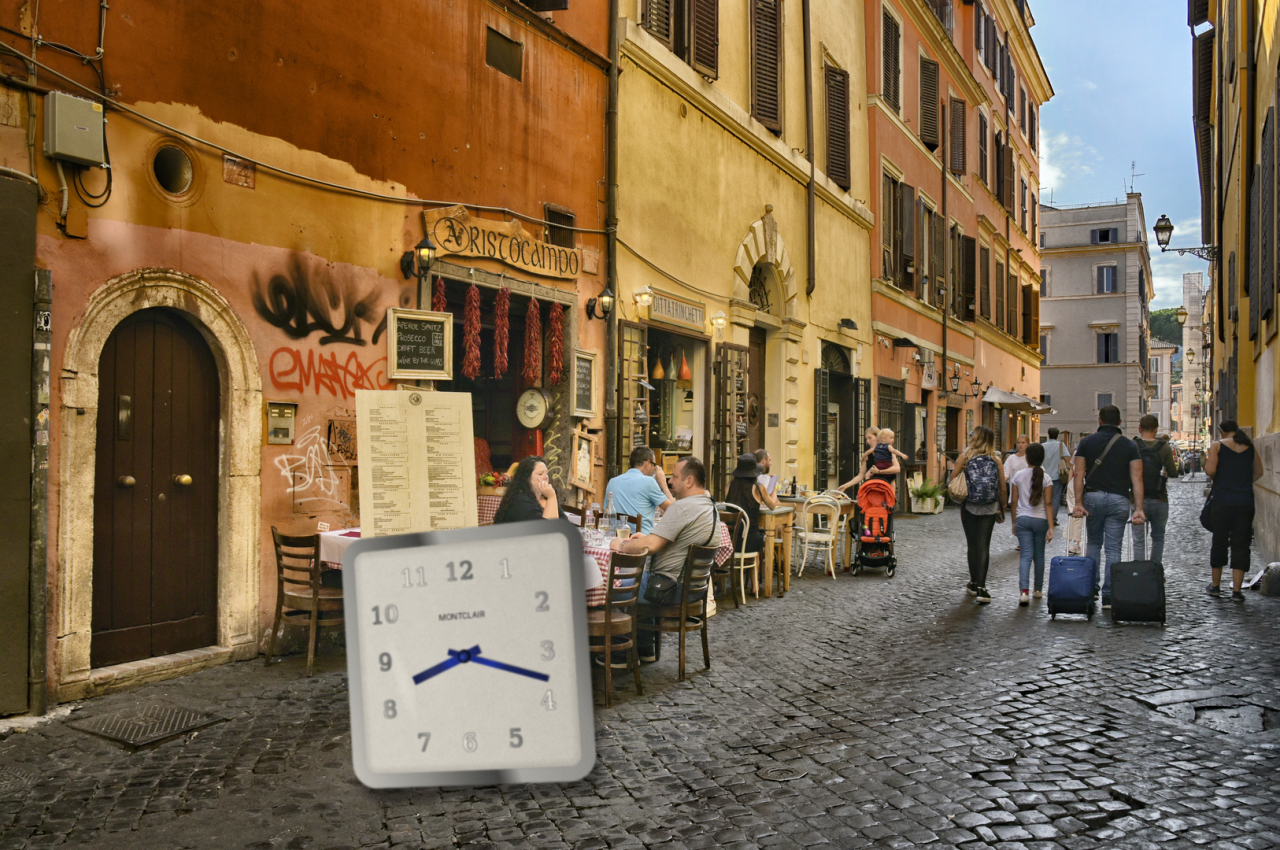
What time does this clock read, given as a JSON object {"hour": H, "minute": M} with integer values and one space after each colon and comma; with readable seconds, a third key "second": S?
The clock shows {"hour": 8, "minute": 18}
